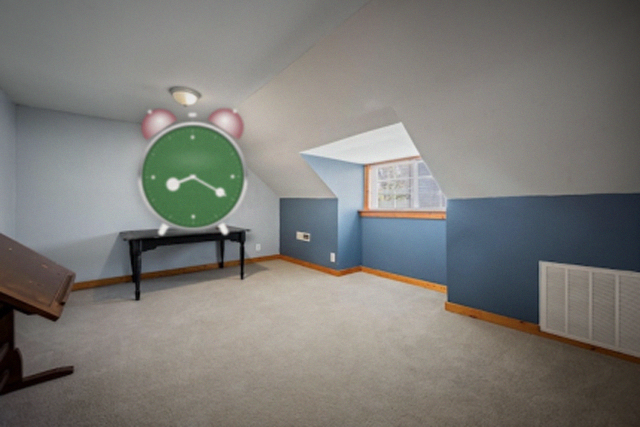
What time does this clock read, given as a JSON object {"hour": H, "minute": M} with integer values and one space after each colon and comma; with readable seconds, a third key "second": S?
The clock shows {"hour": 8, "minute": 20}
